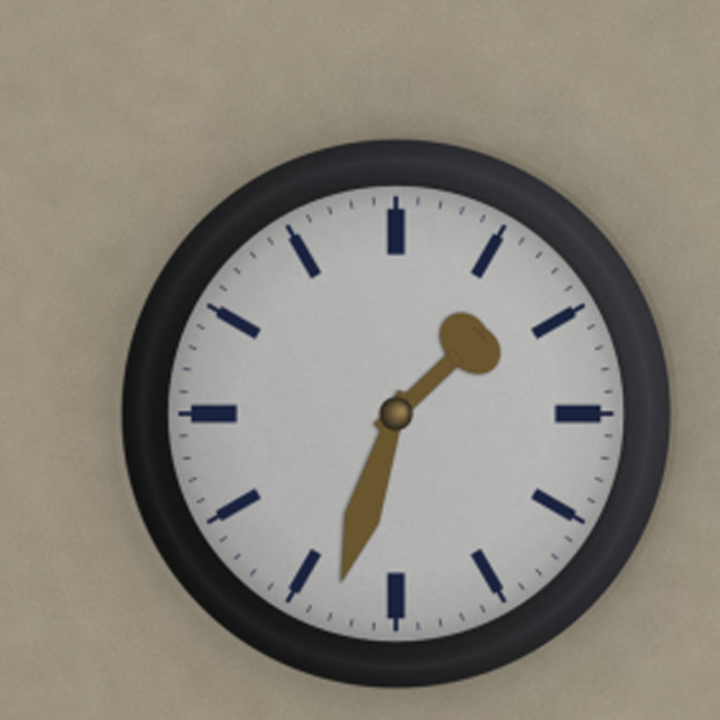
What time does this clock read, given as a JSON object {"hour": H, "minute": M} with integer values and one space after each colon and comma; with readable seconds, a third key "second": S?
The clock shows {"hour": 1, "minute": 33}
